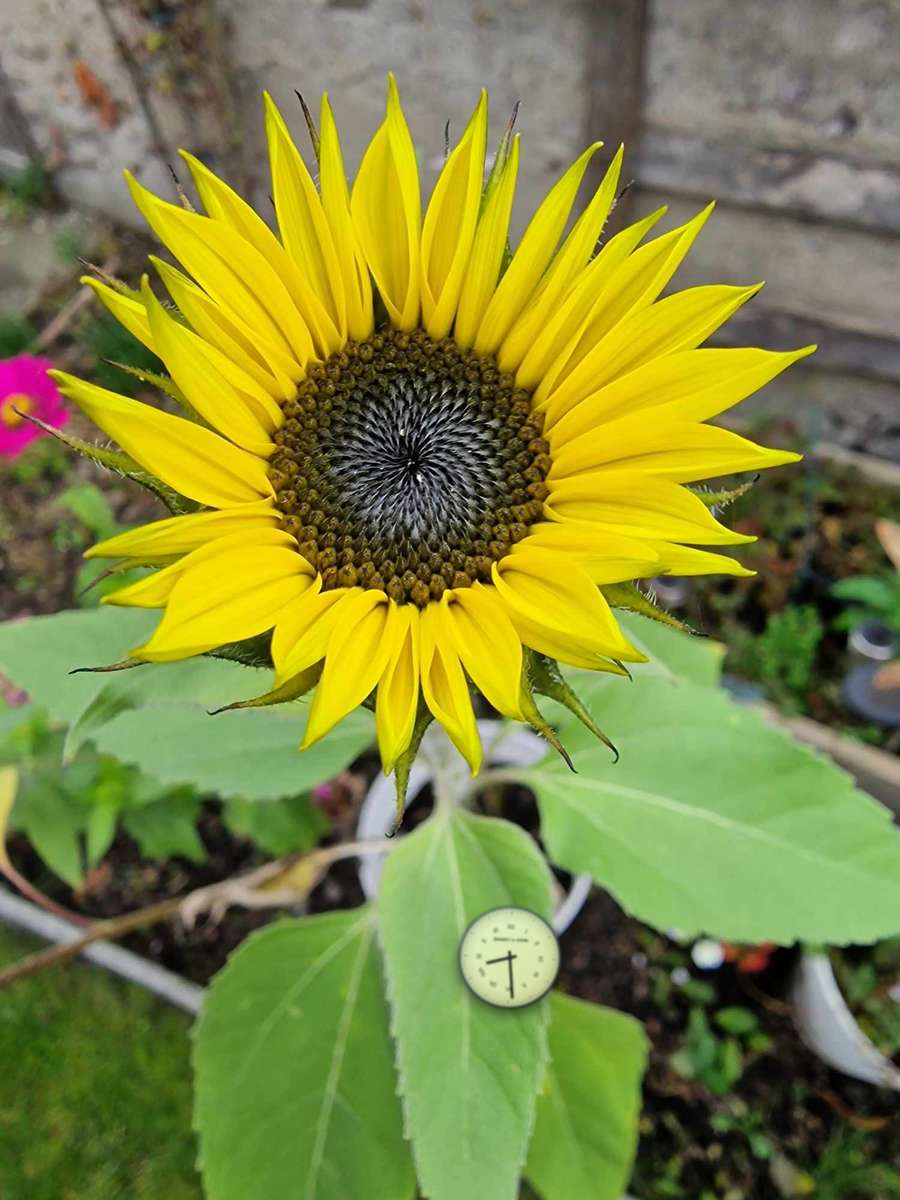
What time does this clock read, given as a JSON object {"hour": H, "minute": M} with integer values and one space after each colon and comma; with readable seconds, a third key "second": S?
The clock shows {"hour": 8, "minute": 29}
